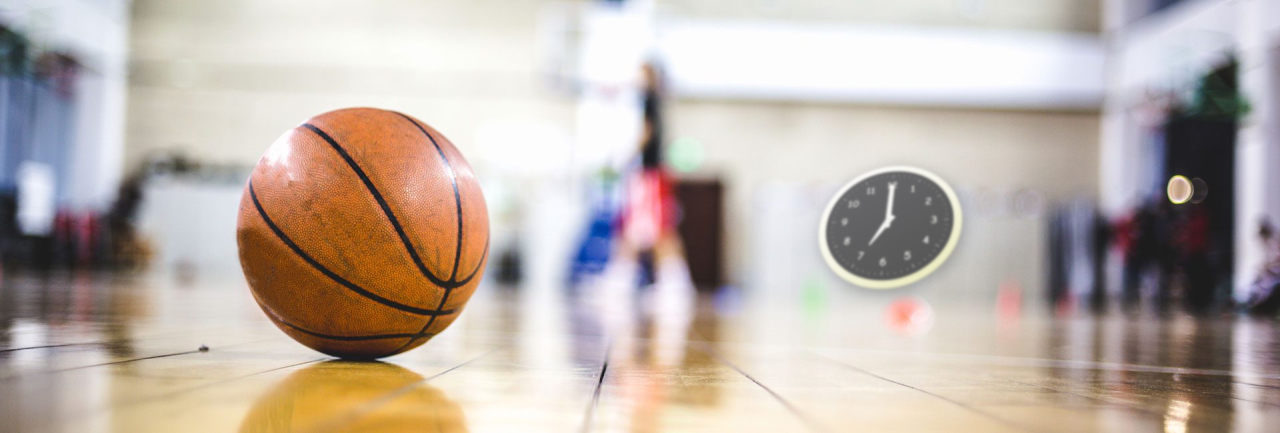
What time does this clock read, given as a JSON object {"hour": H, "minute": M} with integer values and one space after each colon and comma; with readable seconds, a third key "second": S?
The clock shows {"hour": 7, "minute": 0}
